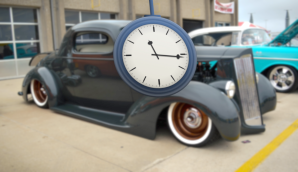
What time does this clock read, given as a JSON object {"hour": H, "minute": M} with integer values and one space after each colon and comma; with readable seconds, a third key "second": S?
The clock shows {"hour": 11, "minute": 16}
